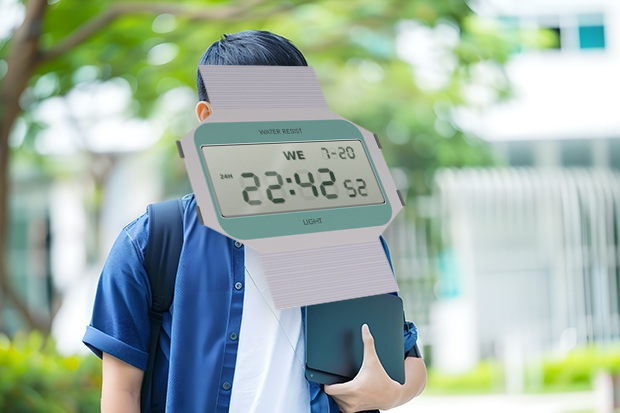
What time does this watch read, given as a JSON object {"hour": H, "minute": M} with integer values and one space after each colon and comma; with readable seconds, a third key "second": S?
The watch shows {"hour": 22, "minute": 42, "second": 52}
